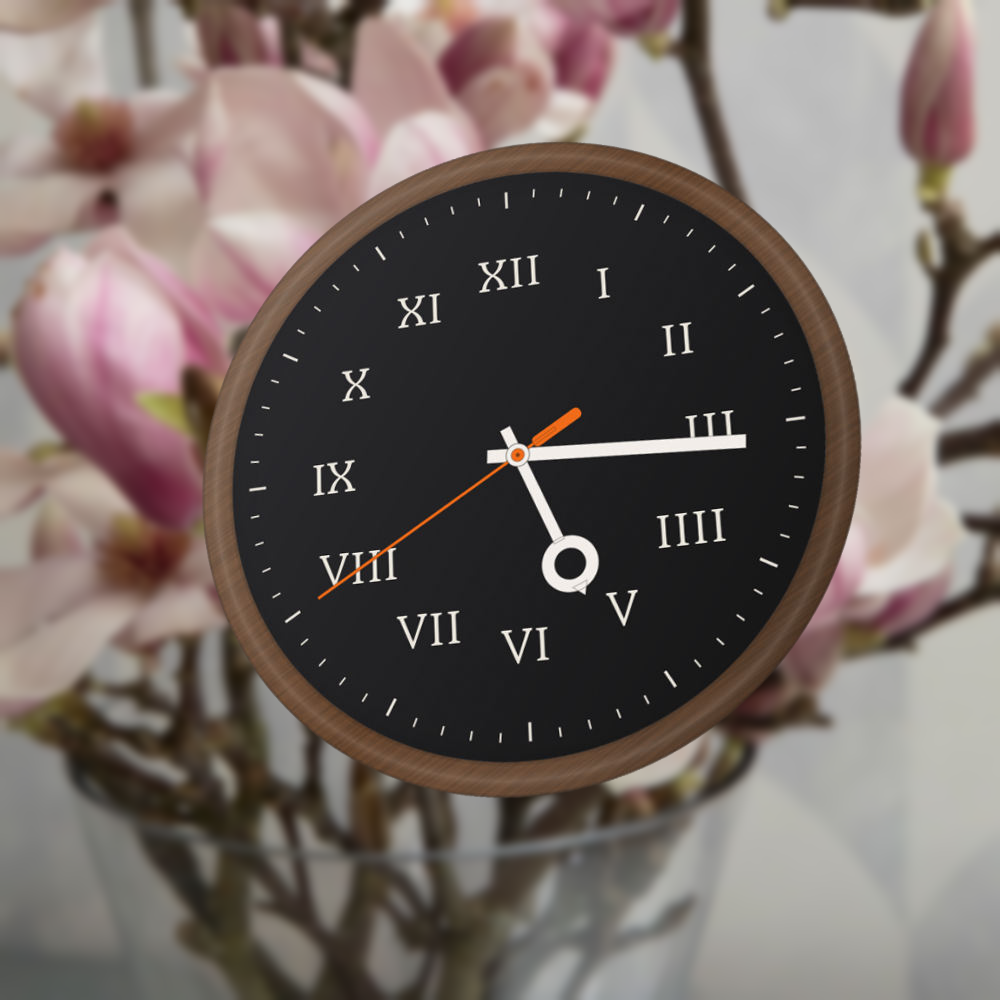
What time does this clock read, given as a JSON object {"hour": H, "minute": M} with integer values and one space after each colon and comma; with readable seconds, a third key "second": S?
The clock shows {"hour": 5, "minute": 15, "second": 40}
